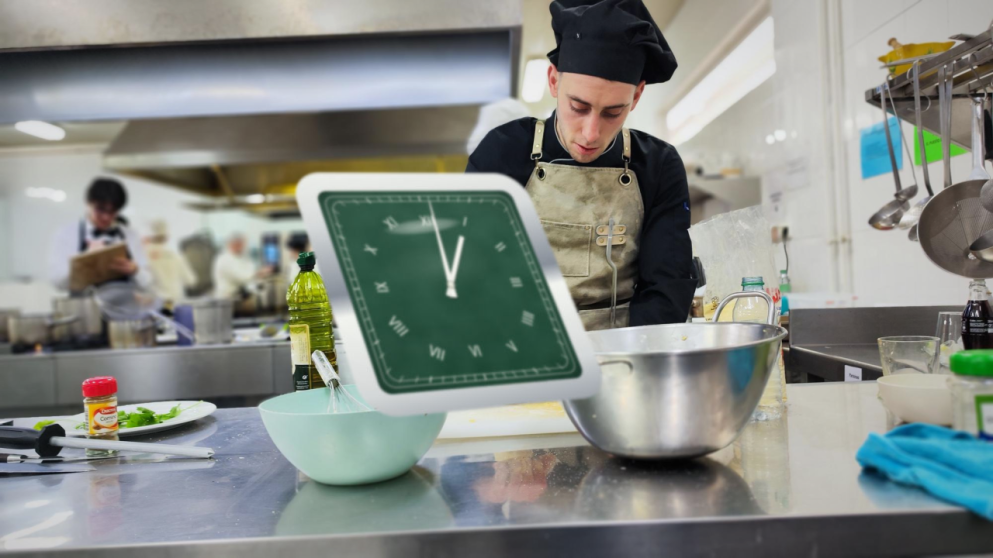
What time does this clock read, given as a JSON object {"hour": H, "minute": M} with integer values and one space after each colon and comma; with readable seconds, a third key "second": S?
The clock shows {"hour": 1, "minute": 1}
